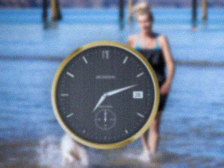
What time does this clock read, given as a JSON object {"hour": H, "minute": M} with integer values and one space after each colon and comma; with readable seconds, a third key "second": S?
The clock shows {"hour": 7, "minute": 12}
